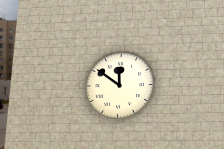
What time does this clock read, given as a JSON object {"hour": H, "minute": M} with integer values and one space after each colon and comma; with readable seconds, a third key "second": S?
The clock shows {"hour": 11, "minute": 51}
